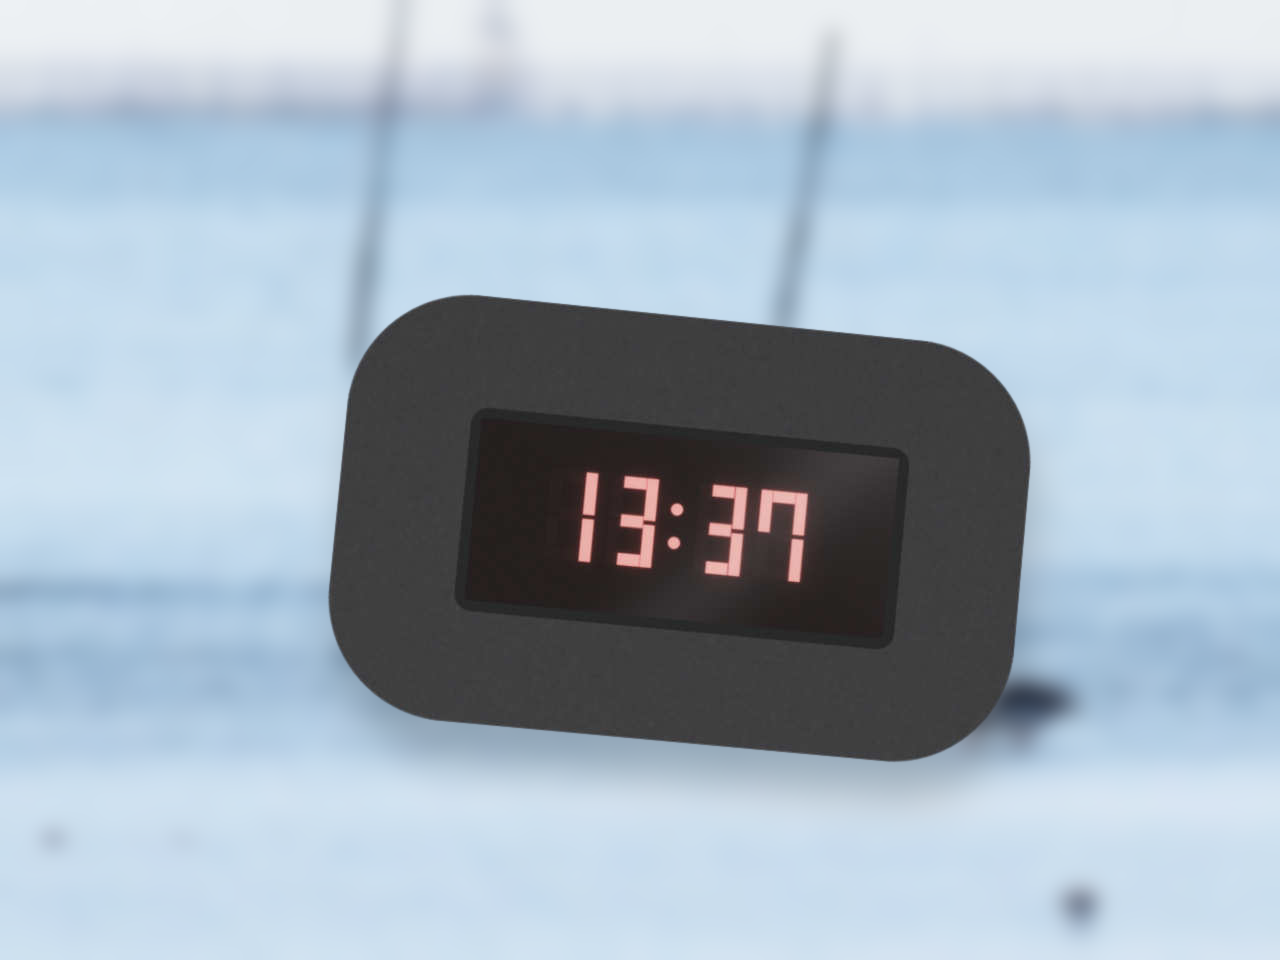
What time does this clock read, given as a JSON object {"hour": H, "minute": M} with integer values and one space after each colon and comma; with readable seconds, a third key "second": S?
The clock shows {"hour": 13, "minute": 37}
